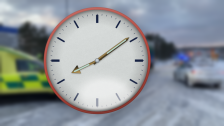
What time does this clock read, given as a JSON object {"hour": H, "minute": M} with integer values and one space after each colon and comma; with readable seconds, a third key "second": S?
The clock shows {"hour": 8, "minute": 9}
